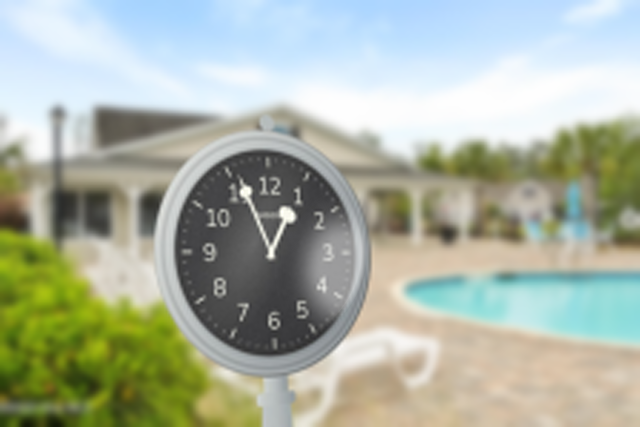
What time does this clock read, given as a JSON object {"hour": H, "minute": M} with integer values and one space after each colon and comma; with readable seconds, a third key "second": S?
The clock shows {"hour": 12, "minute": 56}
